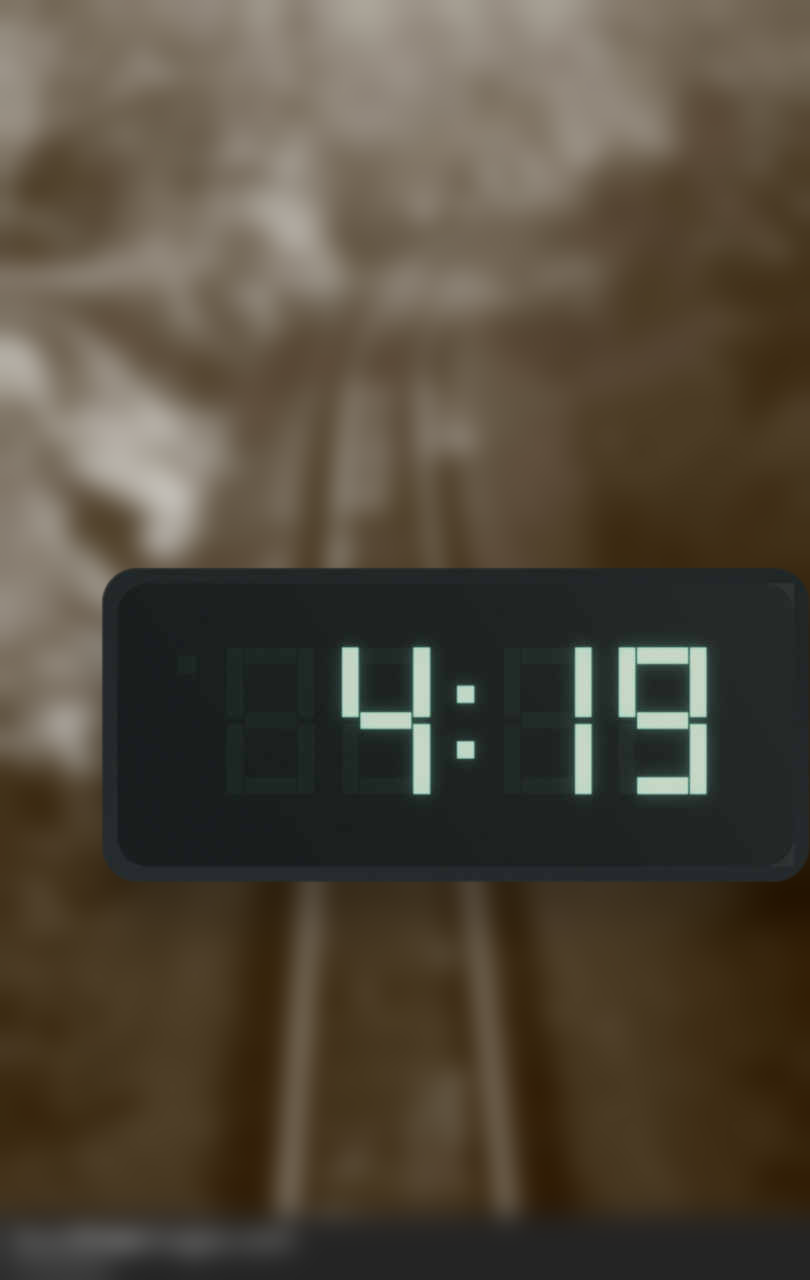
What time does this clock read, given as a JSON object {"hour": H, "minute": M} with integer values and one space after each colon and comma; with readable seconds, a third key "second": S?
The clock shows {"hour": 4, "minute": 19}
